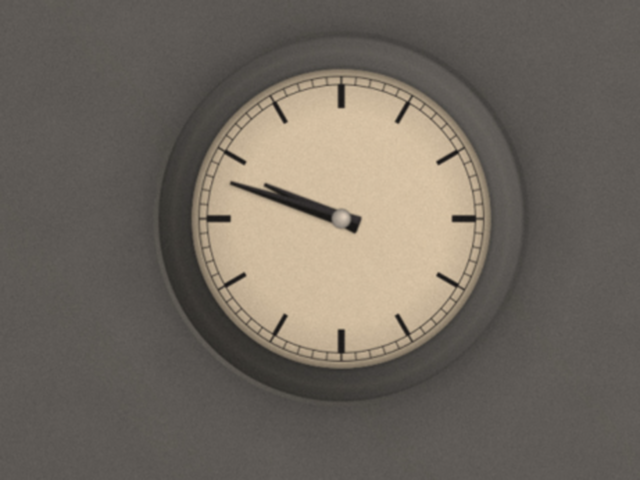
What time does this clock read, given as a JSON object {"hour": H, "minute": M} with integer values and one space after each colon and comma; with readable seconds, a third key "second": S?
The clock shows {"hour": 9, "minute": 48}
